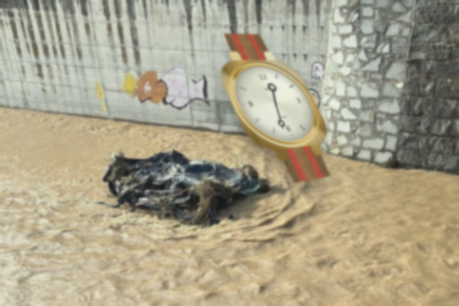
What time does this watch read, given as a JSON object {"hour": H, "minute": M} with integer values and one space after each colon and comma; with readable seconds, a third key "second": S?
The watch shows {"hour": 12, "minute": 32}
